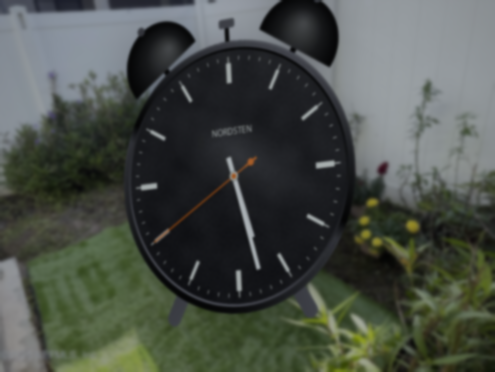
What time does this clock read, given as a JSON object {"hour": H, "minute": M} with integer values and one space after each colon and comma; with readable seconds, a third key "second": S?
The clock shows {"hour": 5, "minute": 27, "second": 40}
